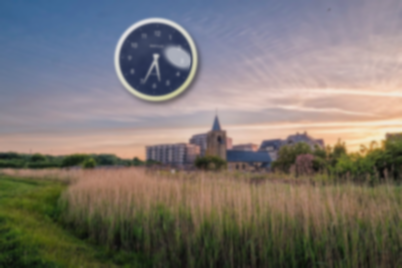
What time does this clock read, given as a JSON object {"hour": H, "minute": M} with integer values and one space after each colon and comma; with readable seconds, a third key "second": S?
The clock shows {"hour": 5, "minute": 34}
